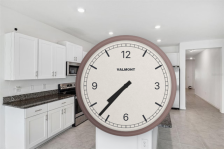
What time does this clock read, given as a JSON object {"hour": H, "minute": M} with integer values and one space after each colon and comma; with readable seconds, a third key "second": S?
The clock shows {"hour": 7, "minute": 37}
